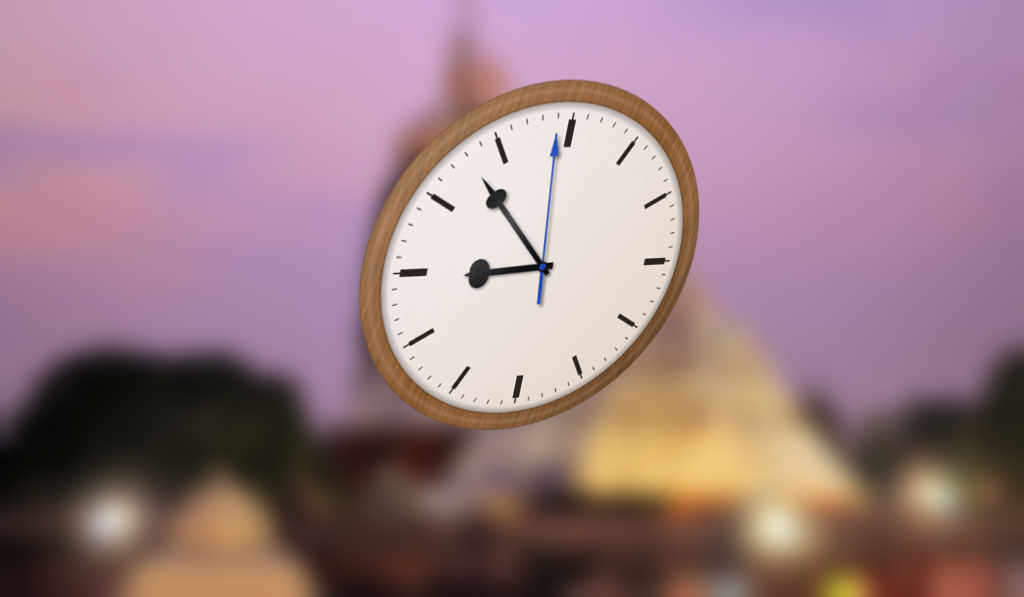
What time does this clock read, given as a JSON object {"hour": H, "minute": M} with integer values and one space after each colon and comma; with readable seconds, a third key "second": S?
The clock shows {"hour": 8, "minute": 52, "second": 59}
